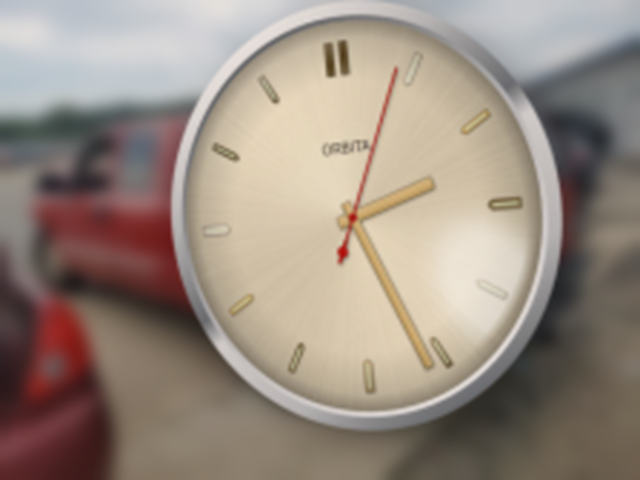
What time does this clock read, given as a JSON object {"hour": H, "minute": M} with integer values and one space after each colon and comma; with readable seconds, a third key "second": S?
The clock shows {"hour": 2, "minute": 26, "second": 4}
